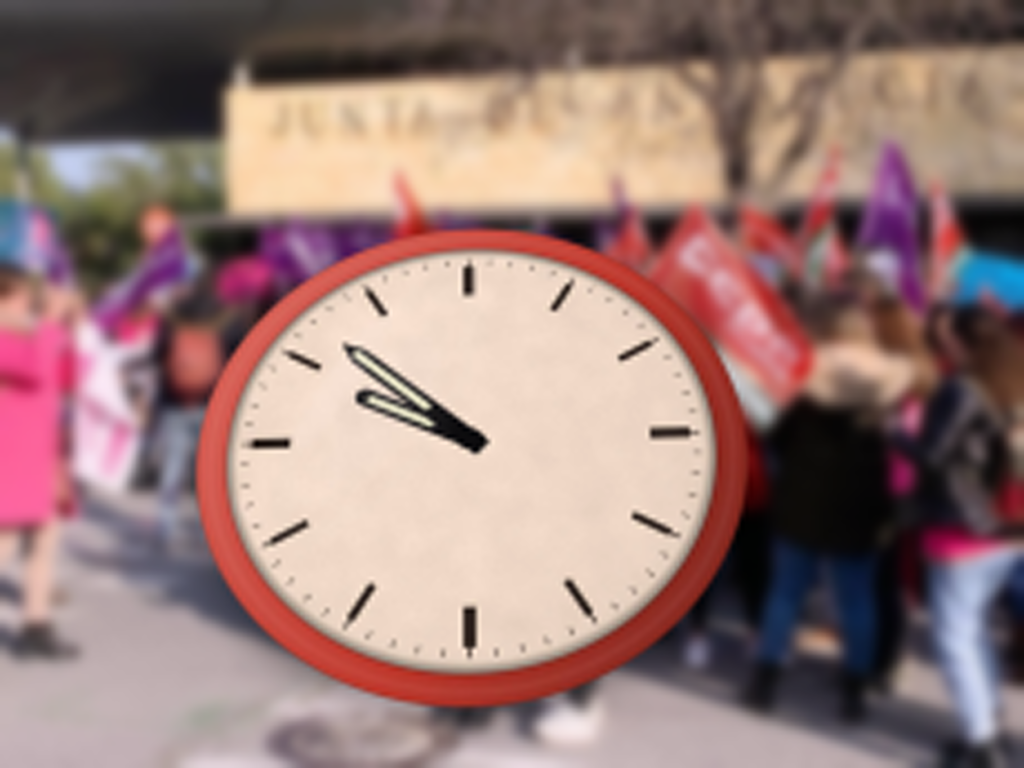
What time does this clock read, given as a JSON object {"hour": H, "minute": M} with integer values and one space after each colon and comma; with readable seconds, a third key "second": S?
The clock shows {"hour": 9, "minute": 52}
